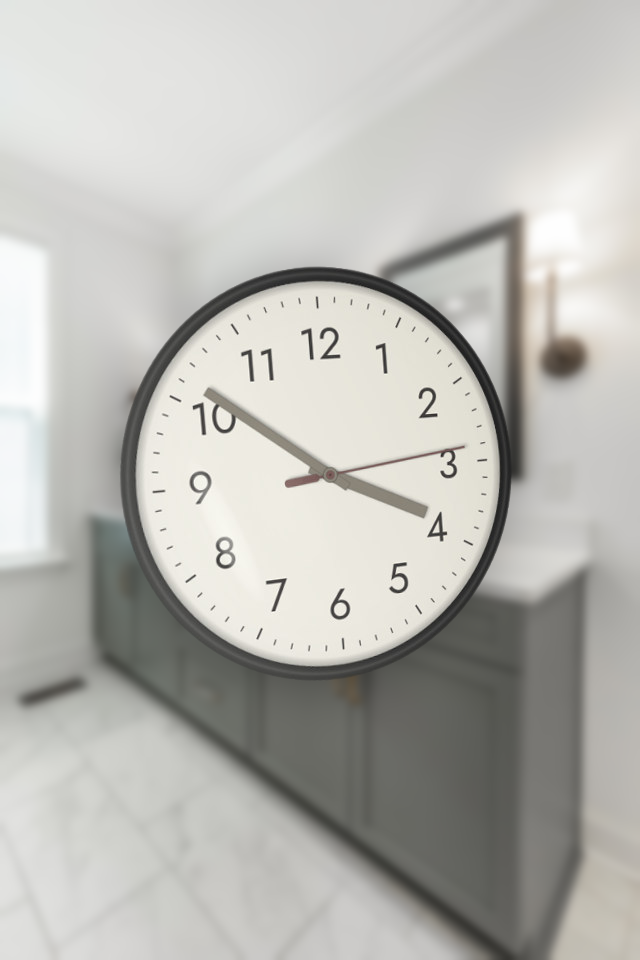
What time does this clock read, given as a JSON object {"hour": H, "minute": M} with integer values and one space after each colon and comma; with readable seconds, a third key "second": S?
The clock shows {"hour": 3, "minute": 51, "second": 14}
